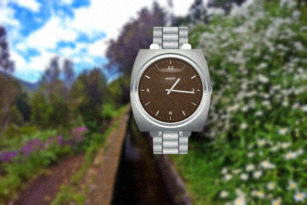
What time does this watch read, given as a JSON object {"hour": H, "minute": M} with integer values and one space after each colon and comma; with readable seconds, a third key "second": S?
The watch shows {"hour": 1, "minute": 16}
